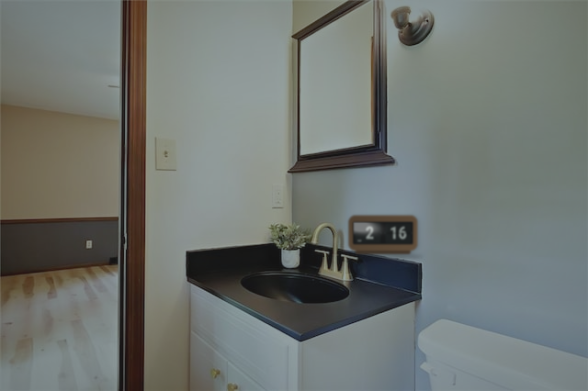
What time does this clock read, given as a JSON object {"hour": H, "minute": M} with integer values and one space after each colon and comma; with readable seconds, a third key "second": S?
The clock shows {"hour": 2, "minute": 16}
